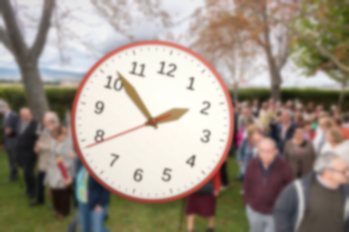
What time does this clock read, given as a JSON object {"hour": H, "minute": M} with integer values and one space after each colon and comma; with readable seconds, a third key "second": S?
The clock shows {"hour": 1, "minute": 51, "second": 39}
